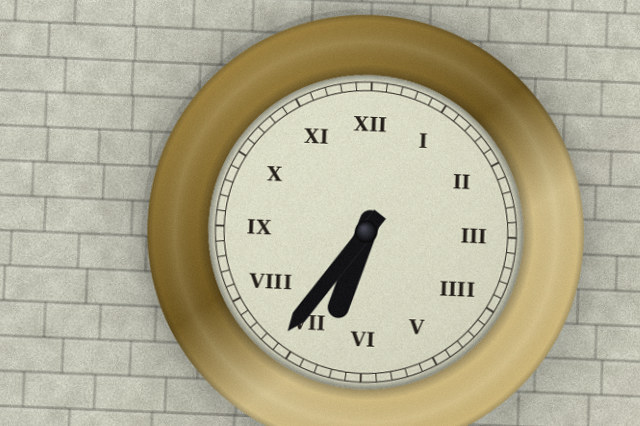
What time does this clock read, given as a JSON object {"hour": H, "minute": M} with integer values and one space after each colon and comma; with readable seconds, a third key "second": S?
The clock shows {"hour": 6, "minute": 36}
